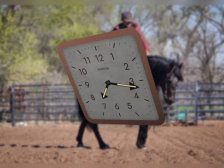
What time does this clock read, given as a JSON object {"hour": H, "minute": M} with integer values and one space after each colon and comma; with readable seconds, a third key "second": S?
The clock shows {"hour": 7, "minute": 17}
